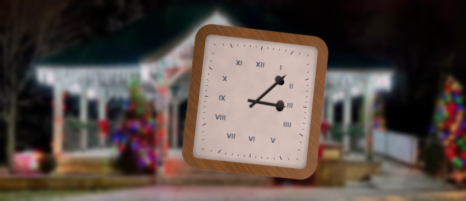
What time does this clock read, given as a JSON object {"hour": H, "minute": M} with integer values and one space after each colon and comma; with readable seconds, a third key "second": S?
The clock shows {"hour": 3, "minute": 7}
